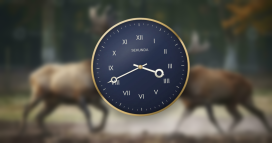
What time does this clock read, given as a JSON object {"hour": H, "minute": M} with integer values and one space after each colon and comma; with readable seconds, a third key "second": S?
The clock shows {"hour": 3, "minute": 41}
